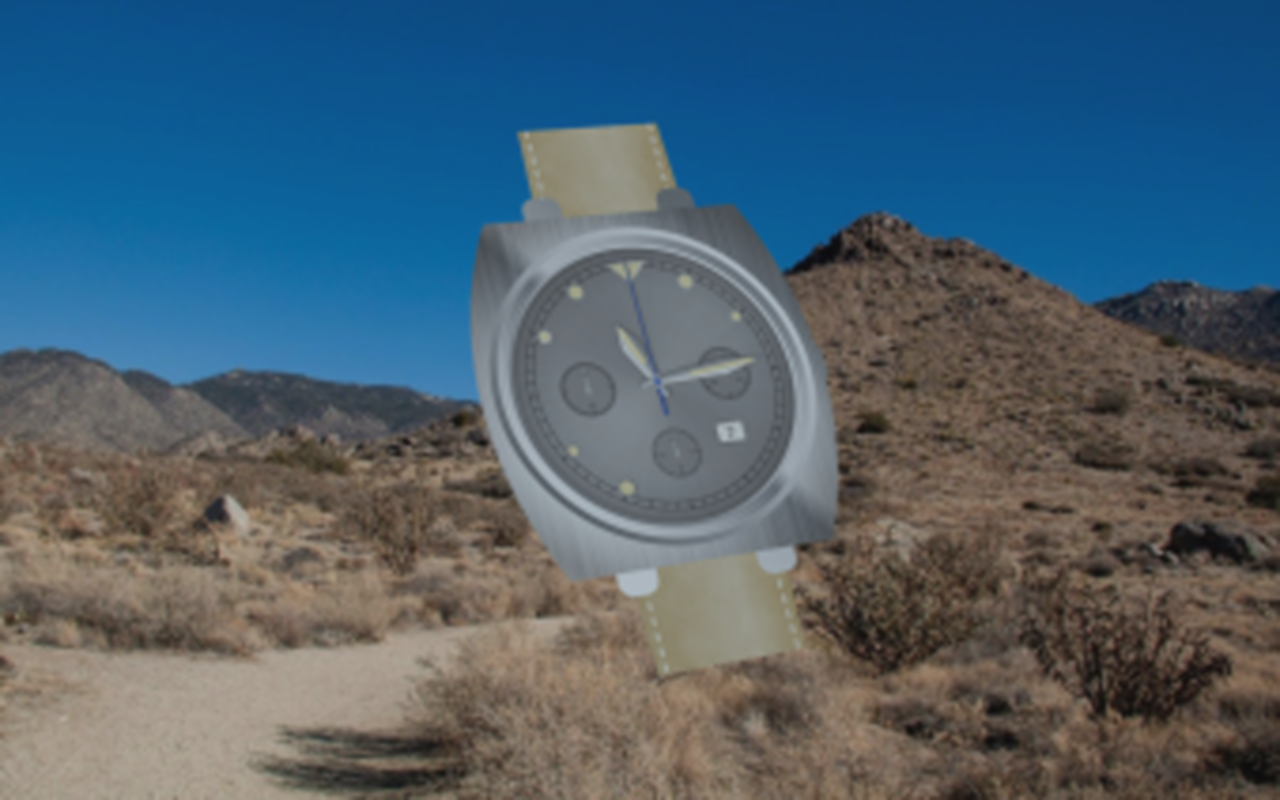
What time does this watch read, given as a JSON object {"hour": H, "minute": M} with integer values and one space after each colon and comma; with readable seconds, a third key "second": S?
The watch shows {"hour": 11, "minute": 14}
